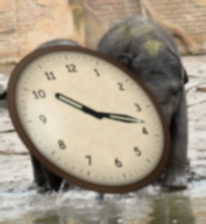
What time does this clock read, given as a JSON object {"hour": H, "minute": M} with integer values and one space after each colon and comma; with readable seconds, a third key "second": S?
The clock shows {"hour": 10, "minute": 18}
